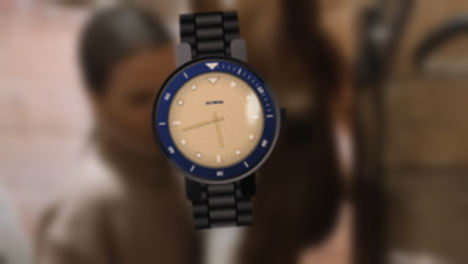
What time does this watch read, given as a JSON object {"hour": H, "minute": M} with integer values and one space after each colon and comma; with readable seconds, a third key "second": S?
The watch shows {"hour": 5, "minute": 43}
